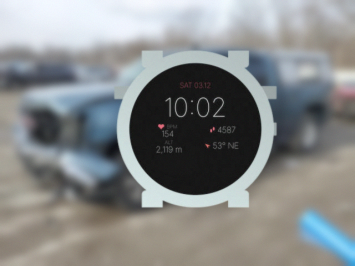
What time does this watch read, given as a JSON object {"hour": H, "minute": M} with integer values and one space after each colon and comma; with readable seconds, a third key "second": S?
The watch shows {"hour": 10, "minute": 2}
